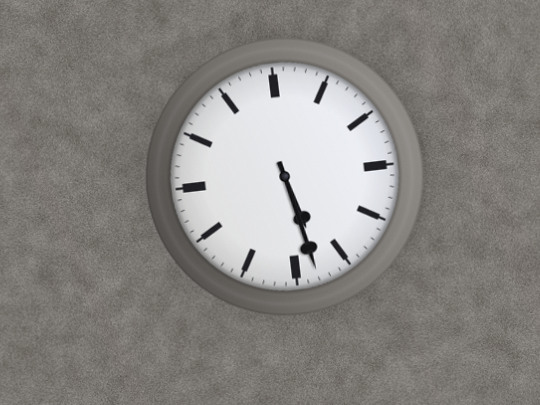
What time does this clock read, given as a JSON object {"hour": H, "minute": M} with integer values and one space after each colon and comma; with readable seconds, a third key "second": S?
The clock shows {"hour": 5, "minute": 28}
